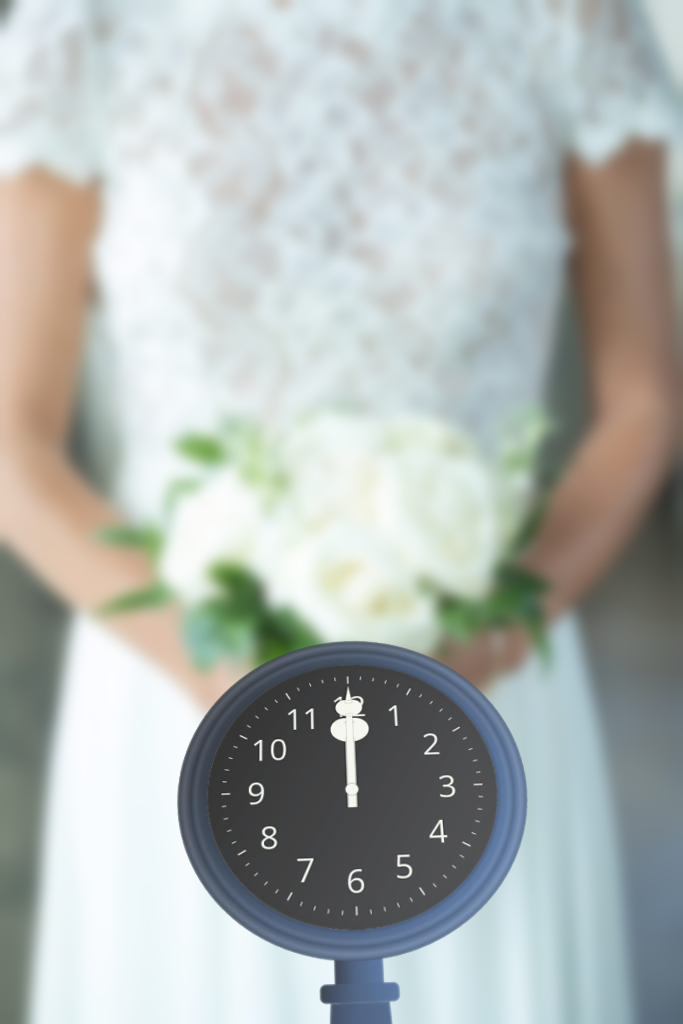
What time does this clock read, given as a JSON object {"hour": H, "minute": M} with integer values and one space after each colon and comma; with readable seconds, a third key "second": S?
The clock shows {"hour": 12, "minute": 0}
